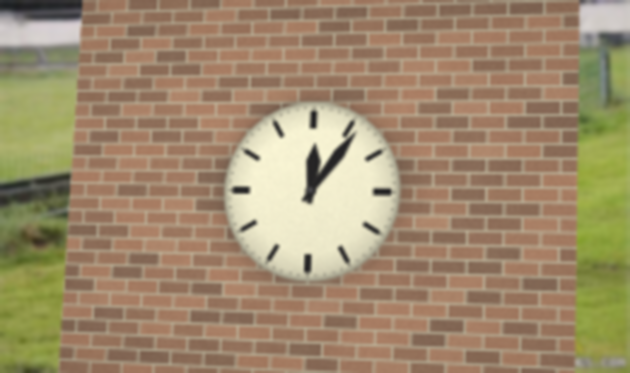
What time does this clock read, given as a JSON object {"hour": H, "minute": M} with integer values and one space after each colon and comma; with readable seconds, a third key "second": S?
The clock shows {"hour": 12, "minute": 6}
